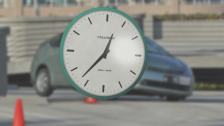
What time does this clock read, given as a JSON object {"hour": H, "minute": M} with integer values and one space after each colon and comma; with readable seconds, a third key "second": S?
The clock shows {"hour": 12, "minute": 37}
